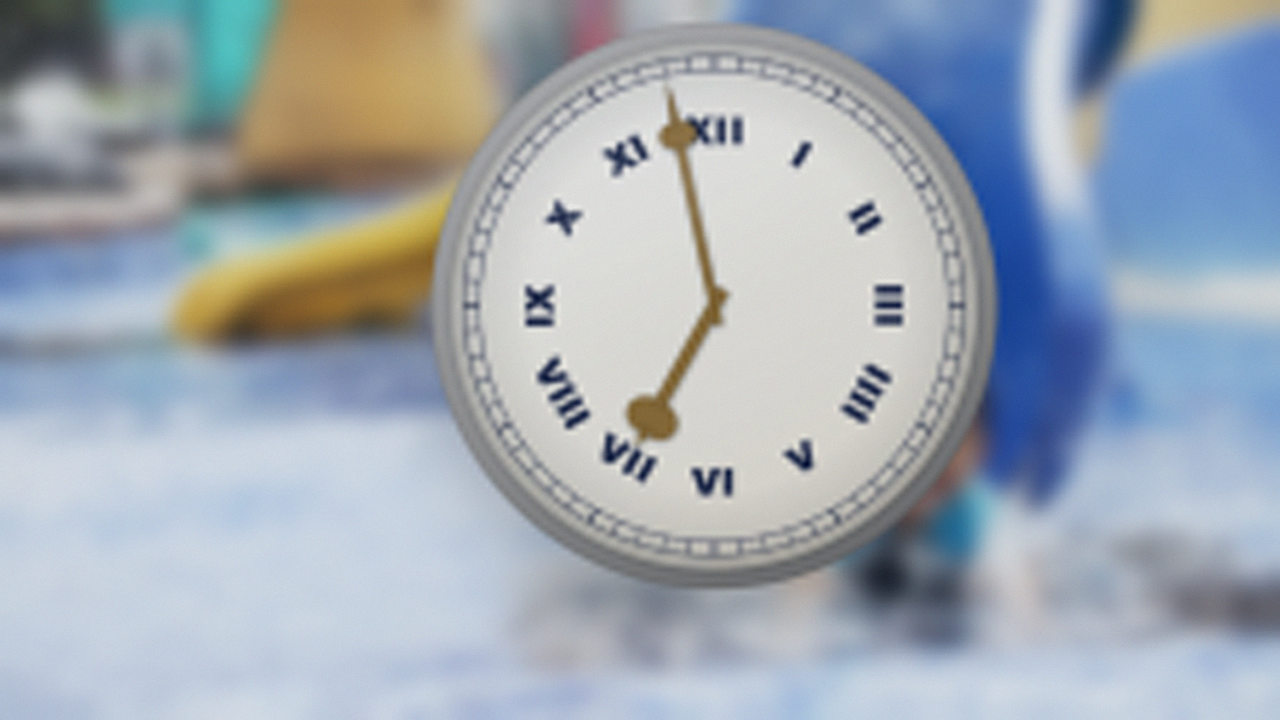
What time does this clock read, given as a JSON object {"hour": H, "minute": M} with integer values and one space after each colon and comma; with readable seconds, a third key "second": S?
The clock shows {"hour": 6, "minute": 58}
